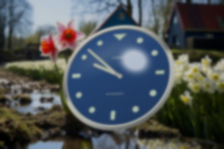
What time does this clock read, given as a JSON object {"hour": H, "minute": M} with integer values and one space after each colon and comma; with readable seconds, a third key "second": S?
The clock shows {"hour": 9, "minute": 52}
